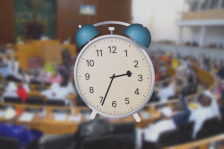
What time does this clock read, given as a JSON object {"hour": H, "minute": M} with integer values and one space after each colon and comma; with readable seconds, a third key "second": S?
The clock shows {"hour": 2, "minute": 34}
